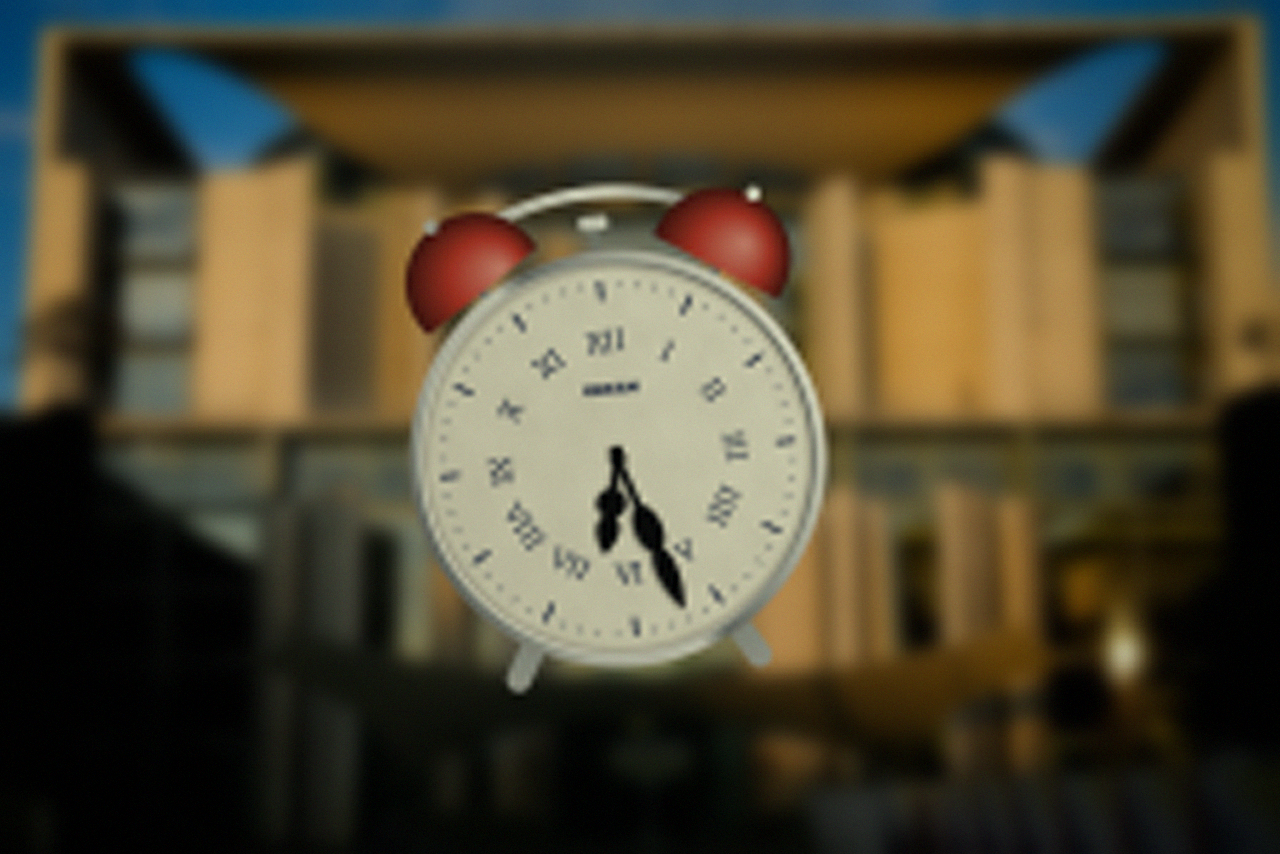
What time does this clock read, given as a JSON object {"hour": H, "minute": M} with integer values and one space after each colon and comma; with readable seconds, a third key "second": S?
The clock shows {"hour": 6, "minute": 27}
